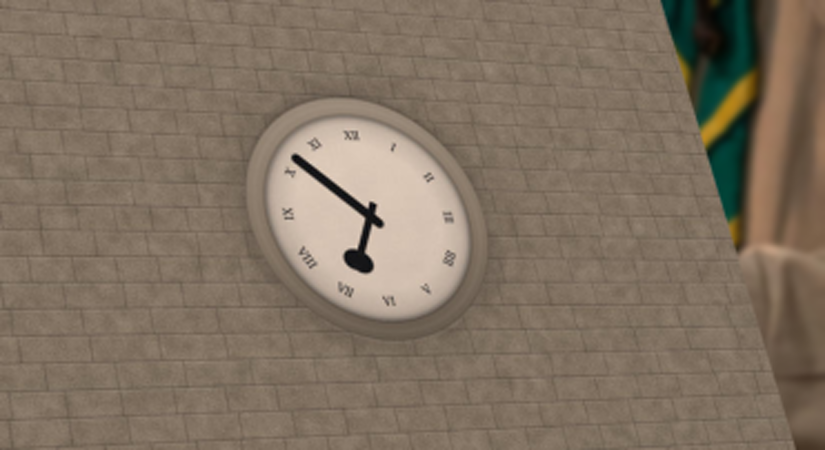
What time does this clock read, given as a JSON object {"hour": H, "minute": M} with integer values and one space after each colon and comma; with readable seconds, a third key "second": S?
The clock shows {"hour": 6, "minute": 52}
